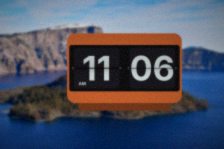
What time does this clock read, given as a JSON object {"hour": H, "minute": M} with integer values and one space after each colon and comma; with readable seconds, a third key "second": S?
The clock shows {"hour": 11, "minute": 6}
